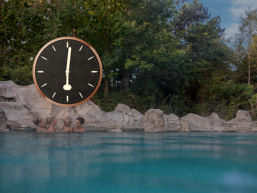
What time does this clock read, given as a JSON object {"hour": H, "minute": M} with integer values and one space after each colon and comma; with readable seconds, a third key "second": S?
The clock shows {"hour": 6, "minute": 1}
